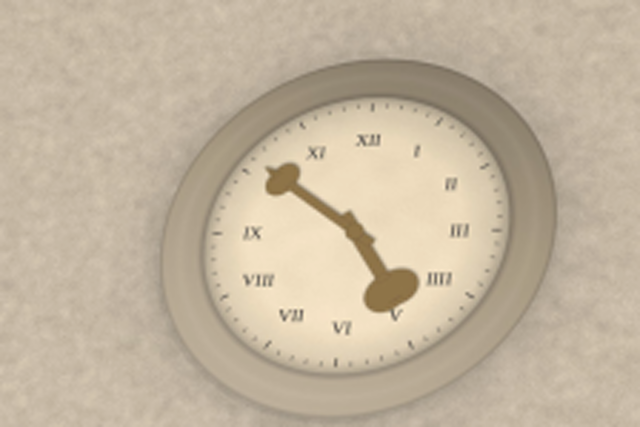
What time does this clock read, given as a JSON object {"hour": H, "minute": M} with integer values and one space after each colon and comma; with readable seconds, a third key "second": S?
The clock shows {"hour": 4, "minute": 51}
